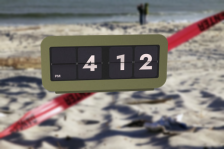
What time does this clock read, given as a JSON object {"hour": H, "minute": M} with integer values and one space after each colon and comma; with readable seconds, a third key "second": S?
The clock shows {"hour": 4, "minute": 12}
